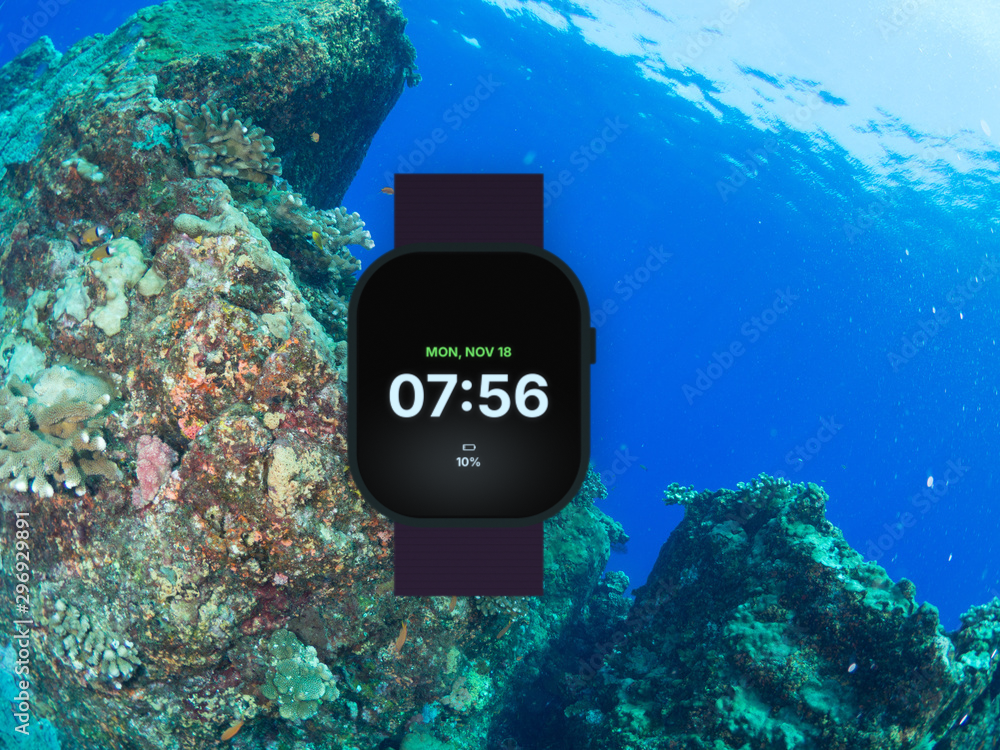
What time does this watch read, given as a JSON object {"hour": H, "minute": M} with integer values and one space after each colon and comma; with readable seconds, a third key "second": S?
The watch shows {"hour": 7, "minute": 56}
